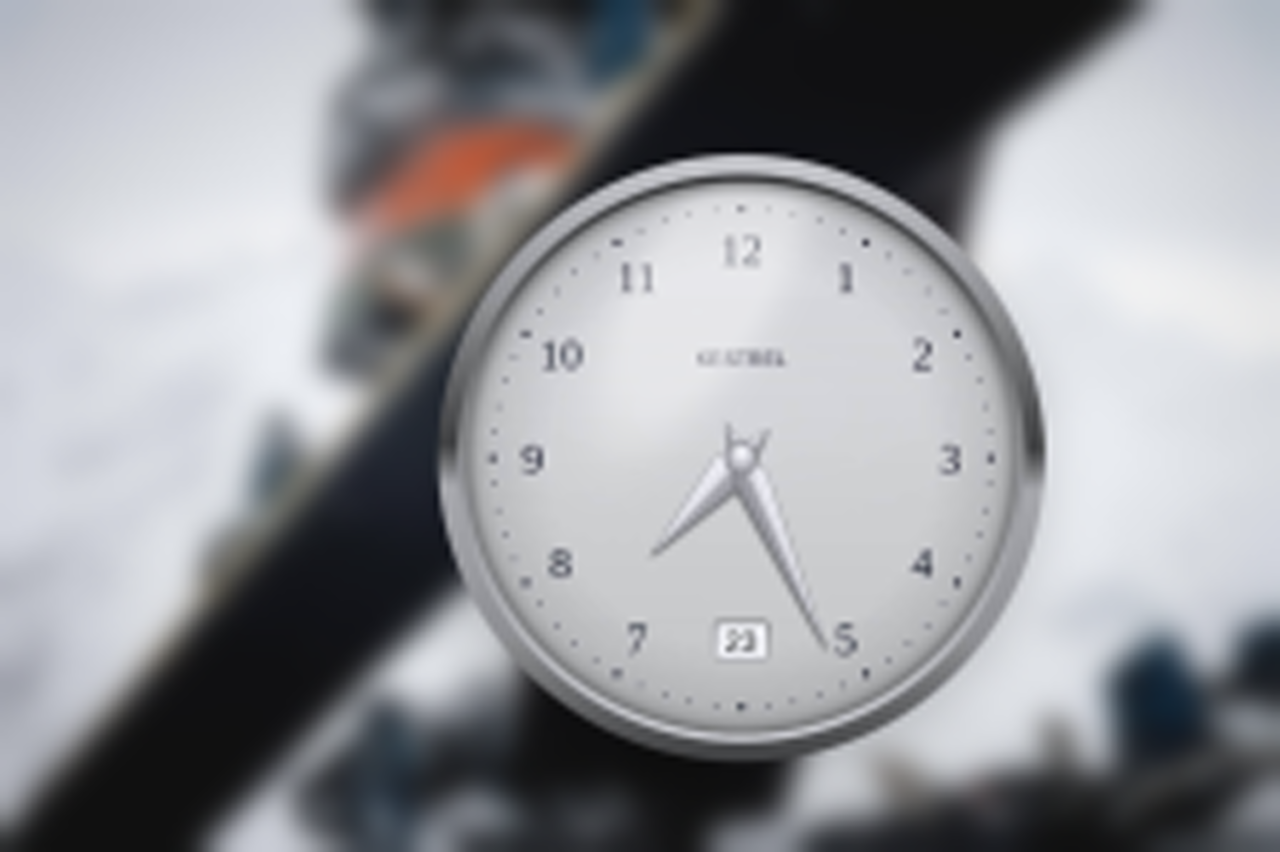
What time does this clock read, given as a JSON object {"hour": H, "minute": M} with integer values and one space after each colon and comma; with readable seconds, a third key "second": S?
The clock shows {"hour": 7, "minute": 26}
